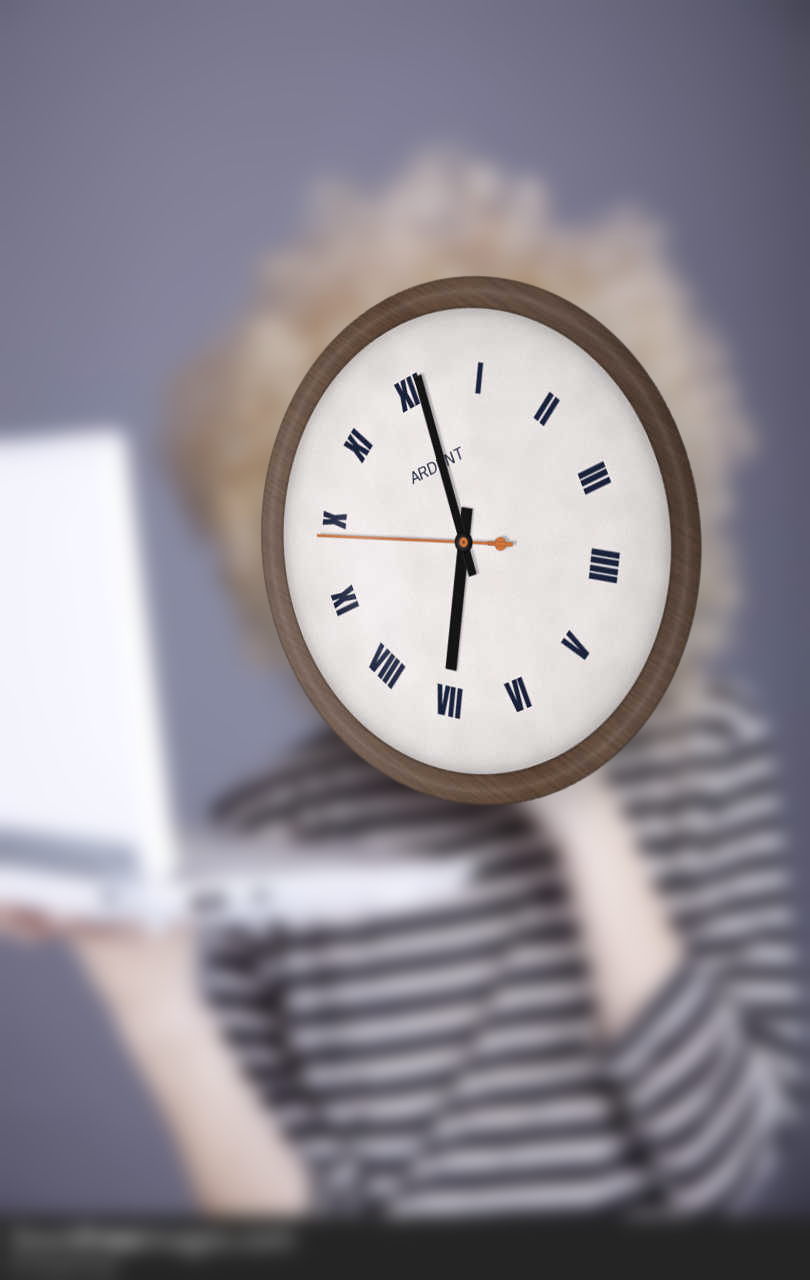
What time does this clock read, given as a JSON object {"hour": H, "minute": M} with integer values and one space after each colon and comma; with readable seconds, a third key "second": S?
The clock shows {"hour": 7, "minute": 0, "second": 49}
